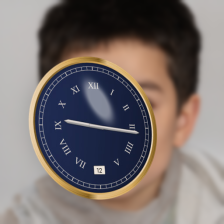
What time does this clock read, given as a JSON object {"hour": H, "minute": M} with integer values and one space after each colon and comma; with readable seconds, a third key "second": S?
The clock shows {"hour": 9, "minute": 16}
